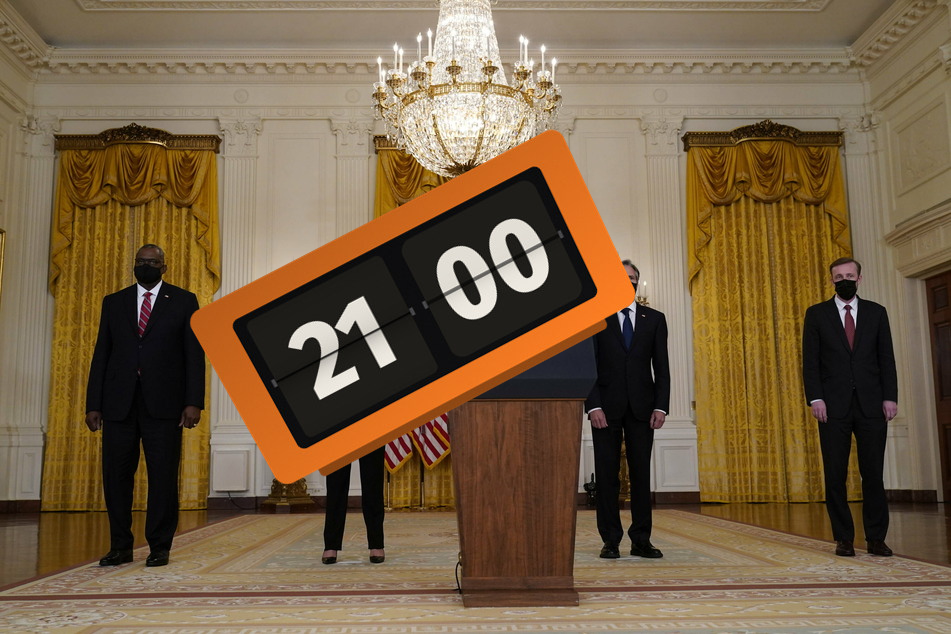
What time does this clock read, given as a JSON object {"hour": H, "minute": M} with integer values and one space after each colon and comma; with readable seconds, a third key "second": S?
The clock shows {"hour": 21, "minute": 0}
